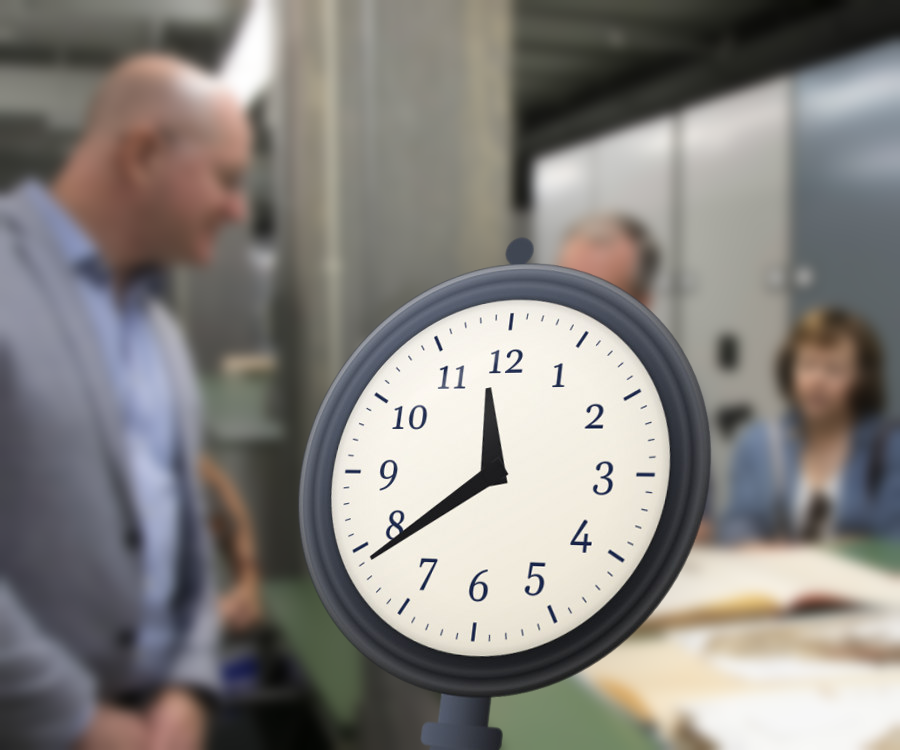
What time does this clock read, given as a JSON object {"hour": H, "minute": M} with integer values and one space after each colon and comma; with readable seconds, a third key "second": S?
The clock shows {"hour": 11, "minute": 39}
